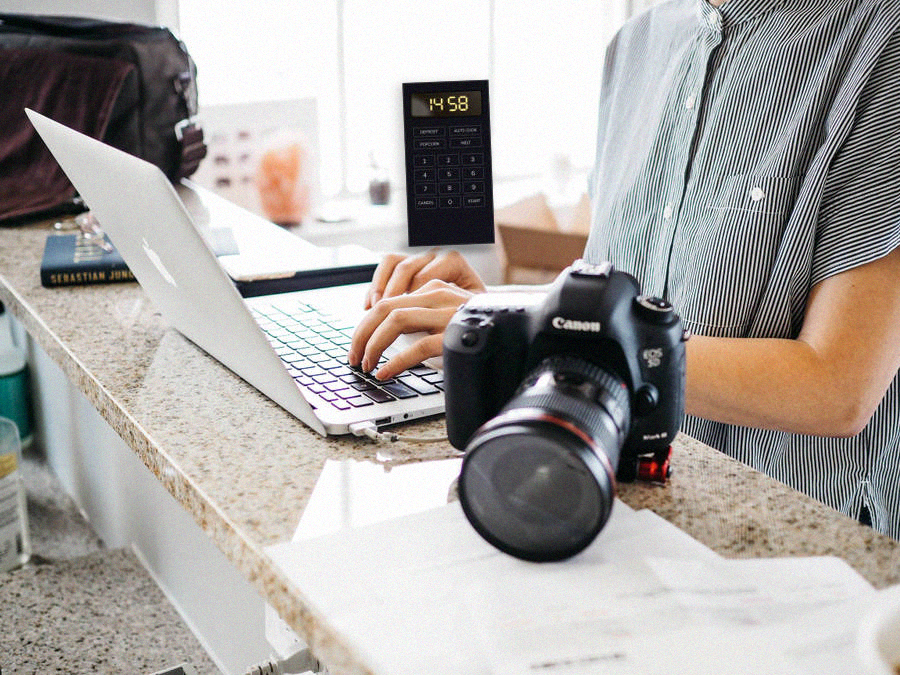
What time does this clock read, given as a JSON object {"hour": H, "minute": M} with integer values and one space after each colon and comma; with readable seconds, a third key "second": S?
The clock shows {"hour": 14, "minute": 58}
